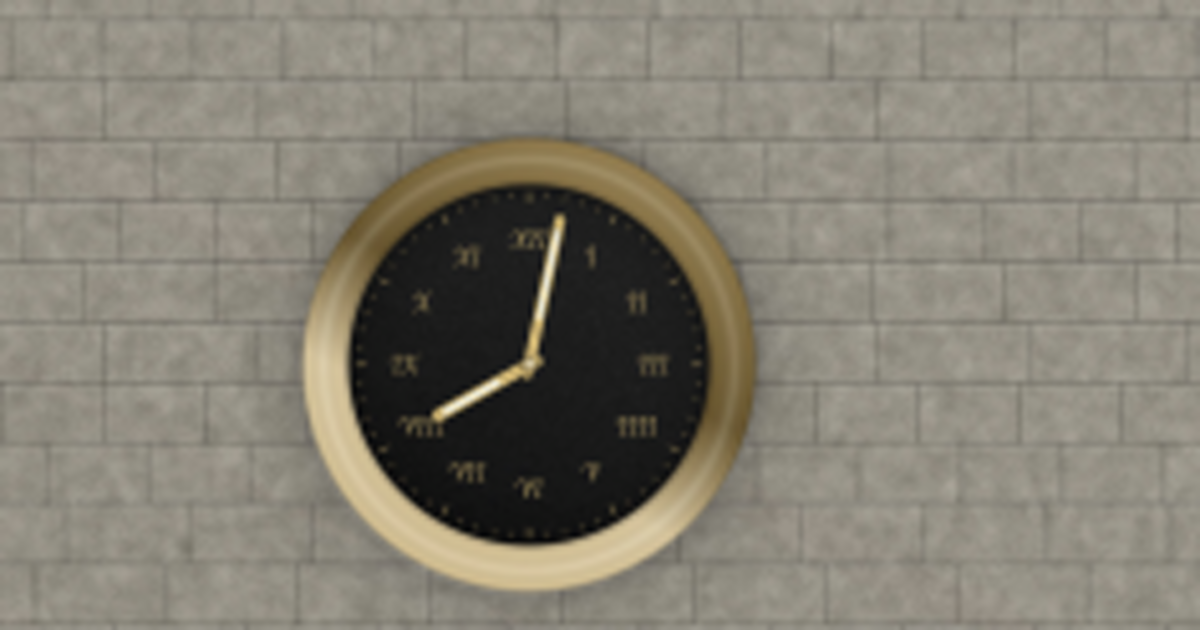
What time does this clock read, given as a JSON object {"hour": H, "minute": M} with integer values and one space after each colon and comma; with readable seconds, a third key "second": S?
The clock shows {"hour": 8, "minute": 2}
